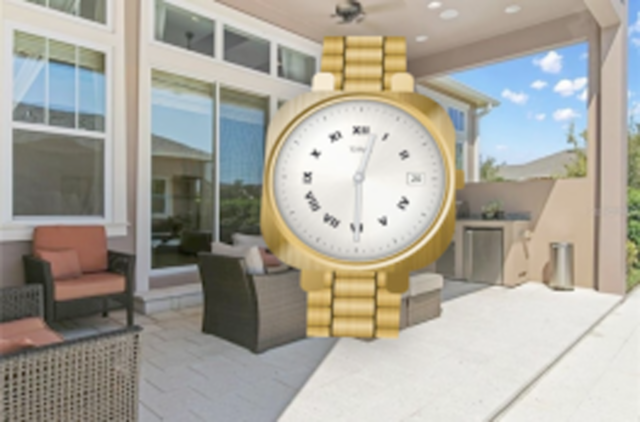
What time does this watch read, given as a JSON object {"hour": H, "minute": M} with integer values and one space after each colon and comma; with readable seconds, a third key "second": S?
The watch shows {"hour": 12, "minute": 30}
